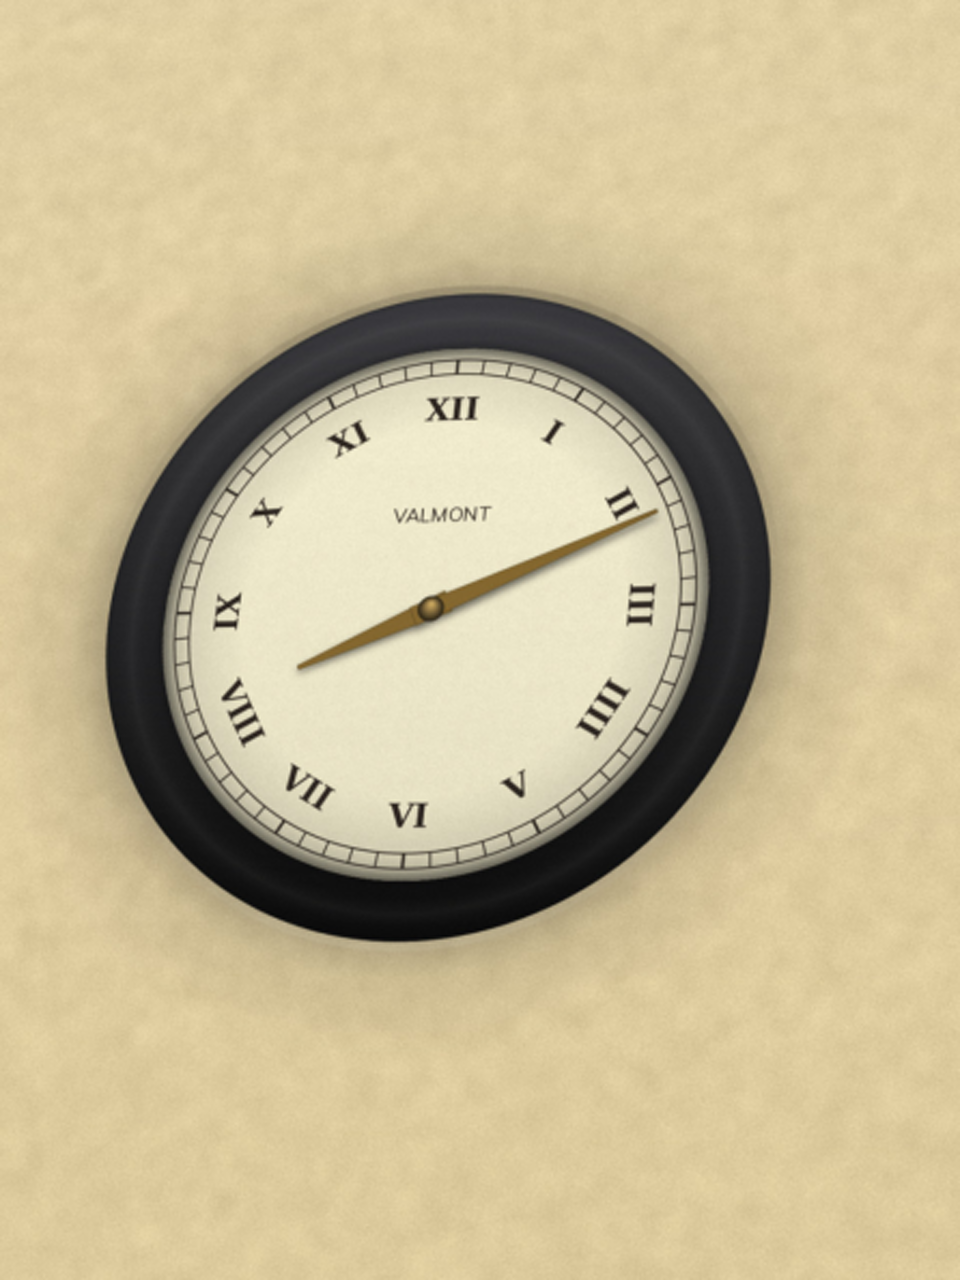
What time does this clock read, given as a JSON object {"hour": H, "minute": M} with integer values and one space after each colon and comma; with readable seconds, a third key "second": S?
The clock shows {"hour": 8, "minute": 11}
